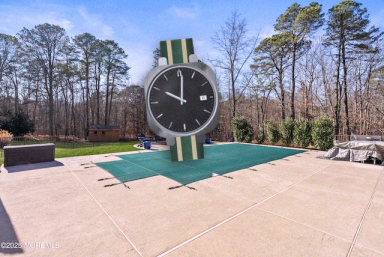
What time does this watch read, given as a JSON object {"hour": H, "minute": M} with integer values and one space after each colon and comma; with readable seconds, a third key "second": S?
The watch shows {"hour": 10, "minute": 1}
